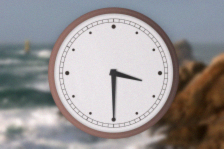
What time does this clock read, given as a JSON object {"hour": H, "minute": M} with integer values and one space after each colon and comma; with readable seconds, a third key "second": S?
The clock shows {"hour": 3, "minute": 30}
